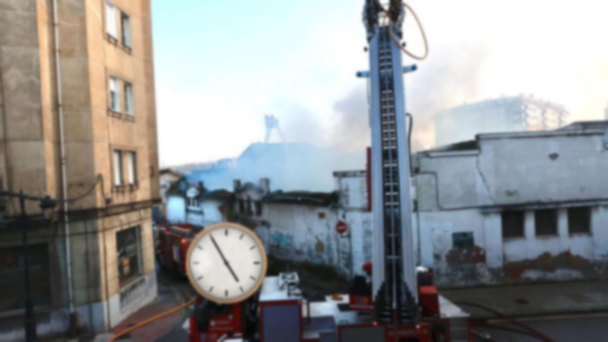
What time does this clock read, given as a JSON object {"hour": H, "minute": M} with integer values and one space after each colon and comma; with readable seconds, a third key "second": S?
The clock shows {"hour": 4, "minute": 55}
